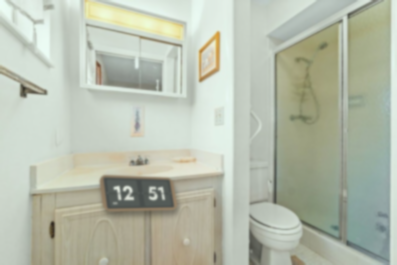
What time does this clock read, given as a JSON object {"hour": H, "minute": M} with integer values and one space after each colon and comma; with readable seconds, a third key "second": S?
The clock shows {"hour": 12, "minute": 51}
